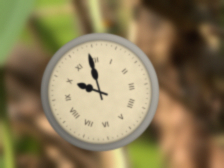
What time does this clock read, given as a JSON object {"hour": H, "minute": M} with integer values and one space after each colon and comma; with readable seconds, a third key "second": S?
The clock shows {"hour": 9, "minute": 59}
